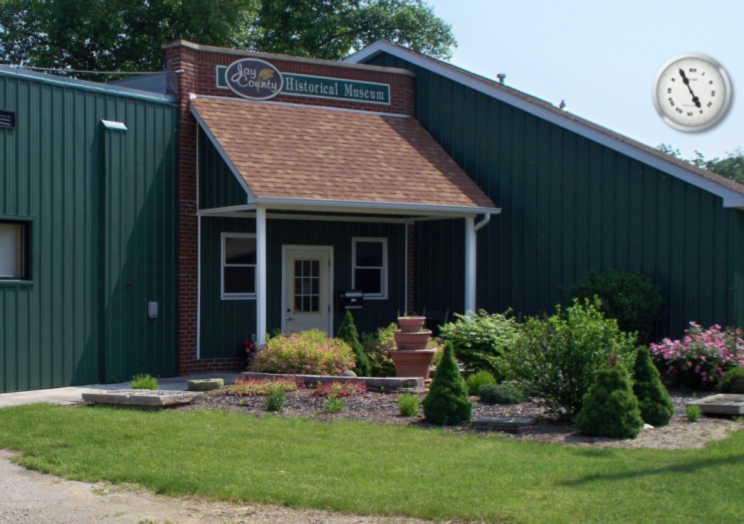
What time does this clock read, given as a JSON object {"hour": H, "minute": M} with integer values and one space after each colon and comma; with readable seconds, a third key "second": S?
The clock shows {"hour": 4, "minute": 55}
